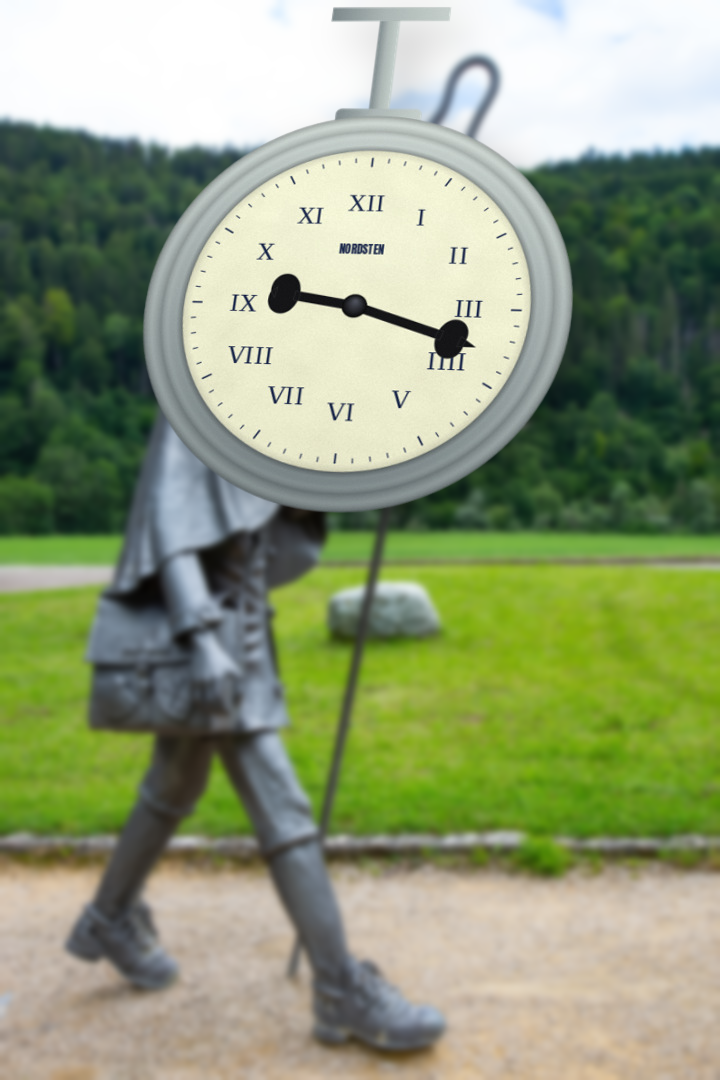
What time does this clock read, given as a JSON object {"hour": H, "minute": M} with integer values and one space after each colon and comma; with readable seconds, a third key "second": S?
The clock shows {"hour": 9, "minute": 18}
